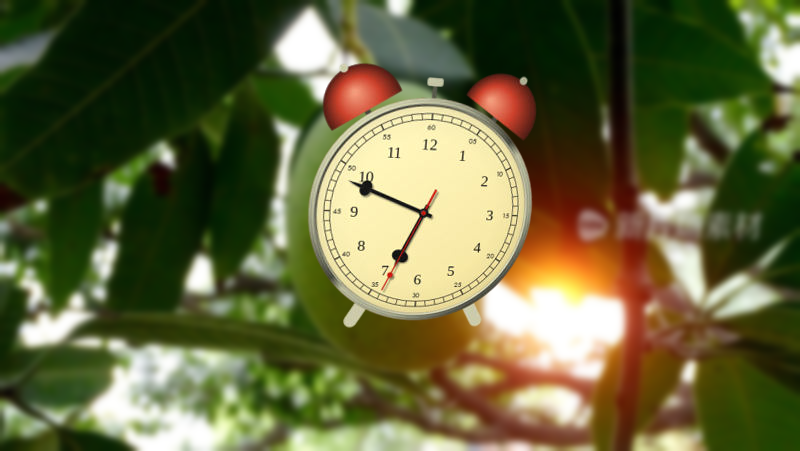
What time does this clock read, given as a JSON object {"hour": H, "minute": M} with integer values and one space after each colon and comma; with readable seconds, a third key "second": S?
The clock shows {"hour": 6, "minute": 48, "second": 34}
